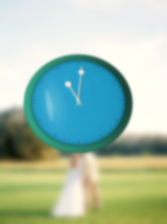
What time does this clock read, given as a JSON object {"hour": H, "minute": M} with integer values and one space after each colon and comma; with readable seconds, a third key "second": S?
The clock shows {"hour": 11, "minute": 1}
